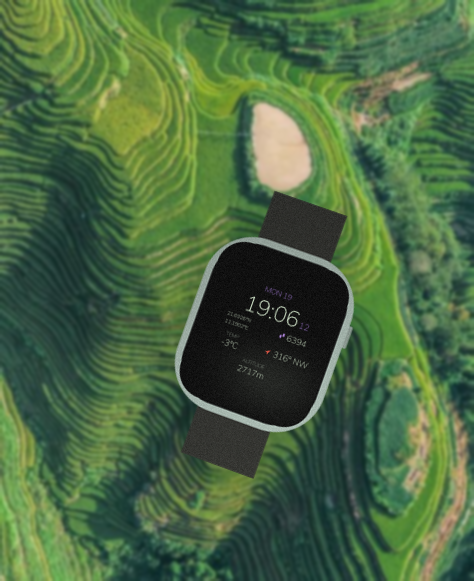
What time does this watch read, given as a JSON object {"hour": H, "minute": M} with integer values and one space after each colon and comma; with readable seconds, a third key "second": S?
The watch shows {"hour": 19, "minute": 6, "second": 12}
